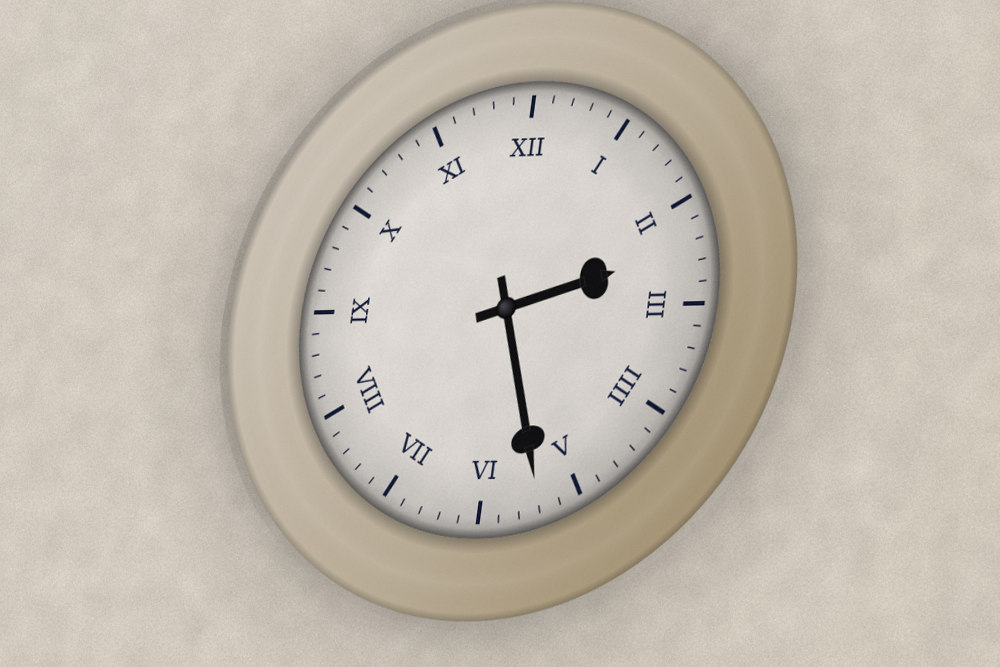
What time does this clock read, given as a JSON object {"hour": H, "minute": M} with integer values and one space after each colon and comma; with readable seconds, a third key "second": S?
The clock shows {"hour": 2, "minute": 27}
